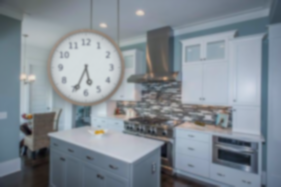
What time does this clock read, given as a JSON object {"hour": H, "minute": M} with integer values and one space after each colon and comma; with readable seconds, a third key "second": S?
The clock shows {"hour": 5, "minute": 34}
